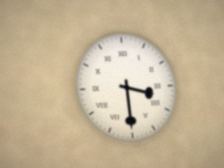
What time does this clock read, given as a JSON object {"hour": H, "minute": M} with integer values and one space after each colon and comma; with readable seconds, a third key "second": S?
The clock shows {"hour": 3, "minute": 30}
